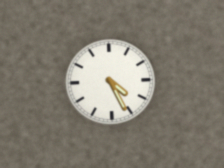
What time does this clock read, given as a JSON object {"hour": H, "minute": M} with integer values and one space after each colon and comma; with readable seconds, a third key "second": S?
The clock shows {"hour": 4, "minute": 26}
